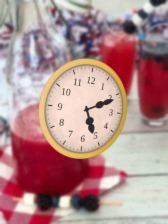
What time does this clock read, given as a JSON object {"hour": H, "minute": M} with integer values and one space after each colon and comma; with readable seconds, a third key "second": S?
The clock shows {"hour": 5, "minute": 11}
